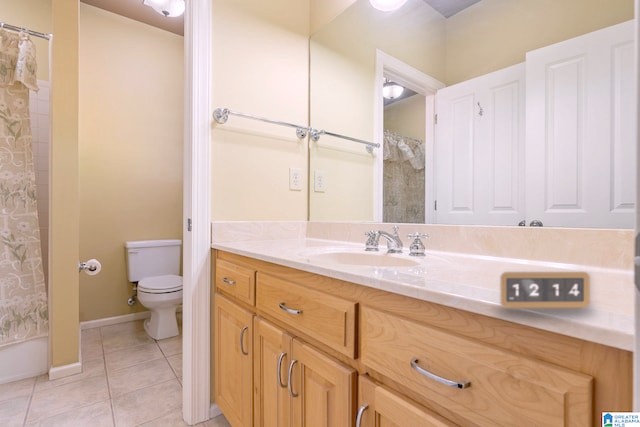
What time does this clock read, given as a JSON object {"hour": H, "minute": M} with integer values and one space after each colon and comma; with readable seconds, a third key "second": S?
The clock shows {"hour": 12, "minute": 14}
